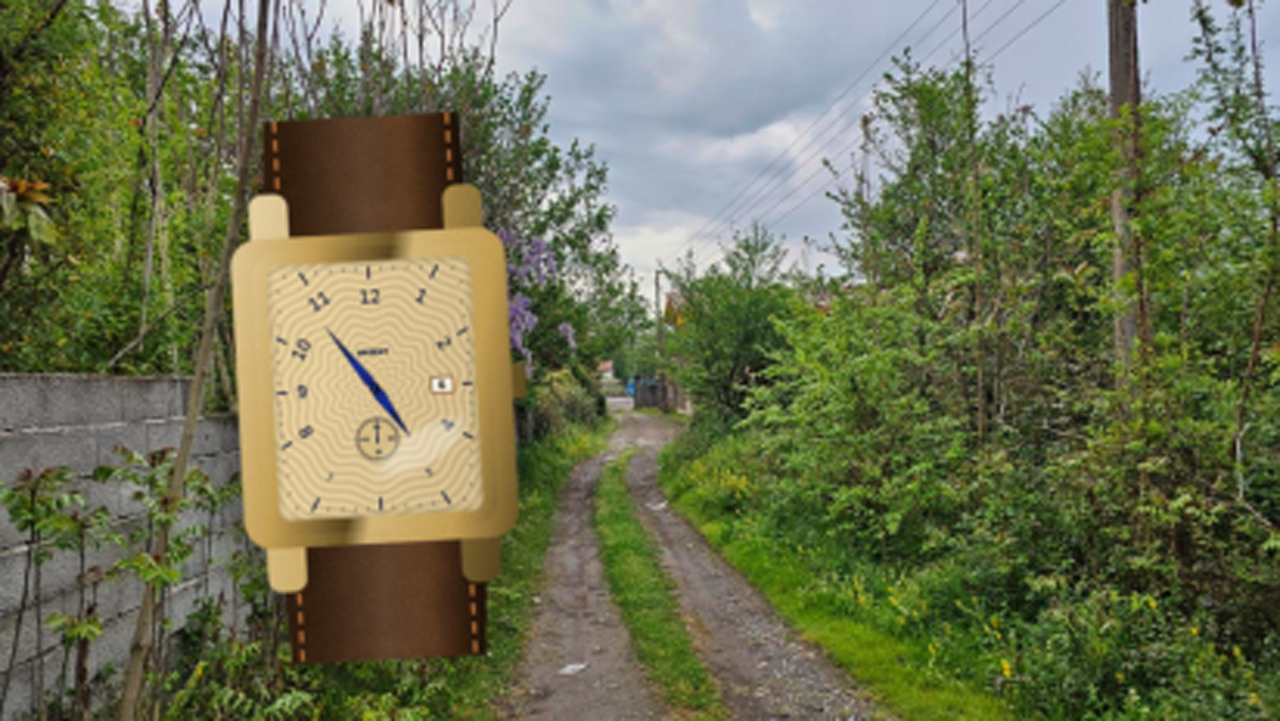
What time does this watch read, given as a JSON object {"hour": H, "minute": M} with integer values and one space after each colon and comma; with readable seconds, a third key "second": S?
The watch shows {"hour": 4, "minute": 54}
